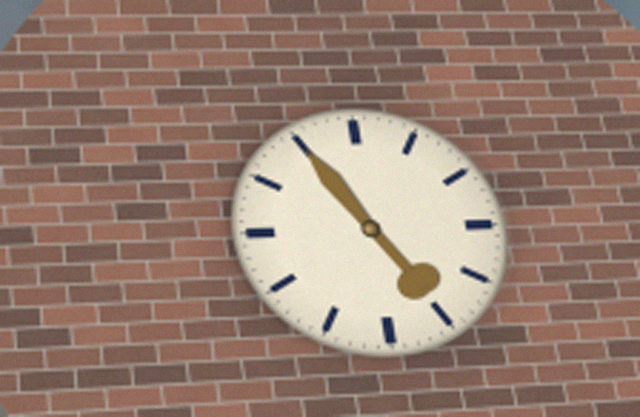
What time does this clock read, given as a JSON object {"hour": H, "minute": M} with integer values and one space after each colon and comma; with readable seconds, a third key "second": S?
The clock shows {"hour": 4, "minute": 55}
